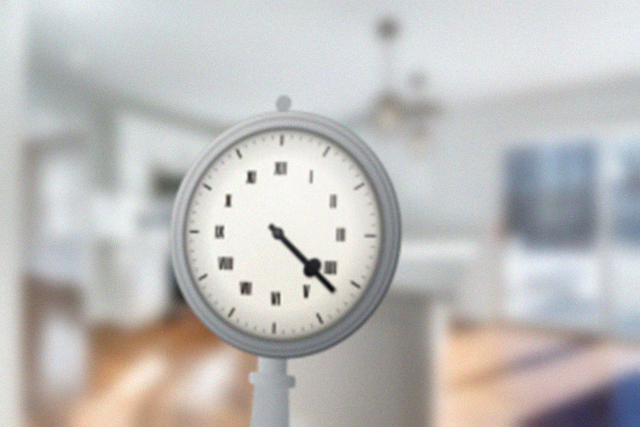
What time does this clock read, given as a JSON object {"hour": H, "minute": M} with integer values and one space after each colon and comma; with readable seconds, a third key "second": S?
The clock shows {"hour": 4, "minute": 22}
